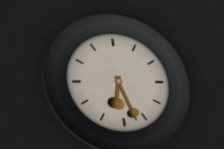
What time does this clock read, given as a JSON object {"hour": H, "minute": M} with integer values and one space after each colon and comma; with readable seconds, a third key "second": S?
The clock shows {"hour": 6, "minute": 27}
